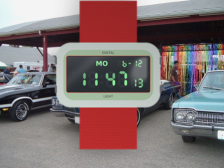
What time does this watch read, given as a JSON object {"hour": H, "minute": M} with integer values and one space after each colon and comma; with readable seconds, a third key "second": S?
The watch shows {"hour": 11, "minute": 47, "second": 13}
